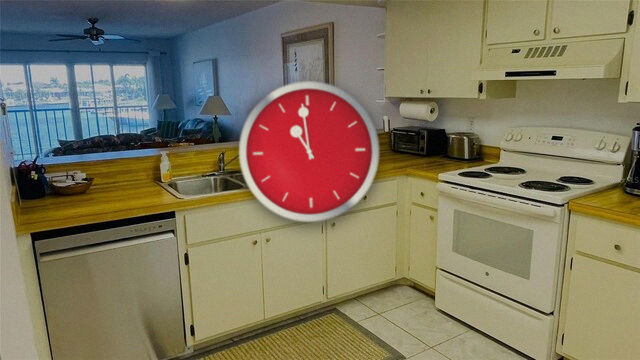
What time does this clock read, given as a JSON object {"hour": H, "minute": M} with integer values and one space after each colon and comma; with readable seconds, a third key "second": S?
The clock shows {"hour": 10, "minute": 59}
